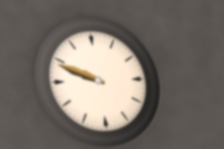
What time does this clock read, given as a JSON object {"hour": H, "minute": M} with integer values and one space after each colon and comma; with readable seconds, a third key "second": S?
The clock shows {"hour": 9, "minute": 49}
